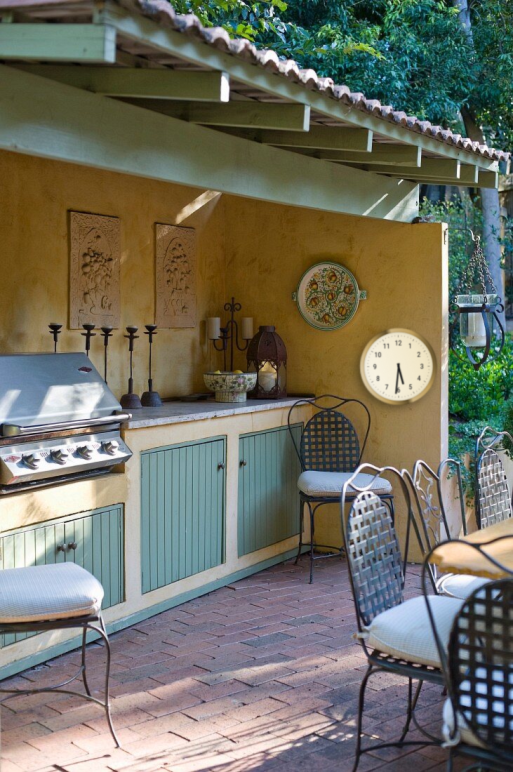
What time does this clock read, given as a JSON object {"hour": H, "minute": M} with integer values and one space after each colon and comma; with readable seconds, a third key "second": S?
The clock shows {"hour": 5, "minute": 31}
